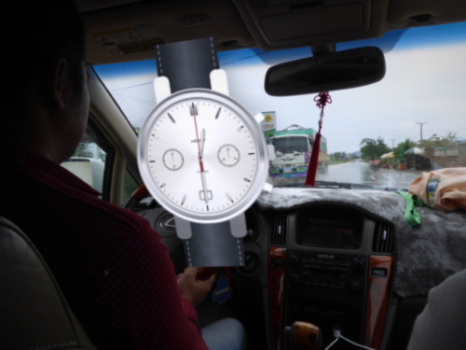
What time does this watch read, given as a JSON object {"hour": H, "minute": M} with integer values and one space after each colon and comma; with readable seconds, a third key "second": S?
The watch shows {"hour": 12, "minute": 30}
